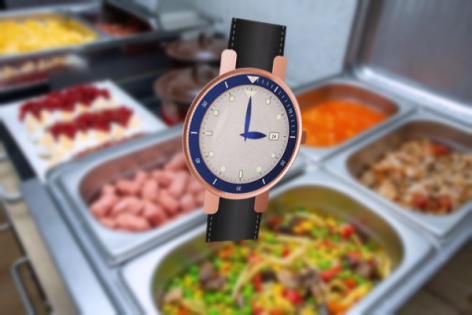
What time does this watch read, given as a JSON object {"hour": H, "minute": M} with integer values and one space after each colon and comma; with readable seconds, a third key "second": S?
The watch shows {"hour": 3, "minute": 0}
